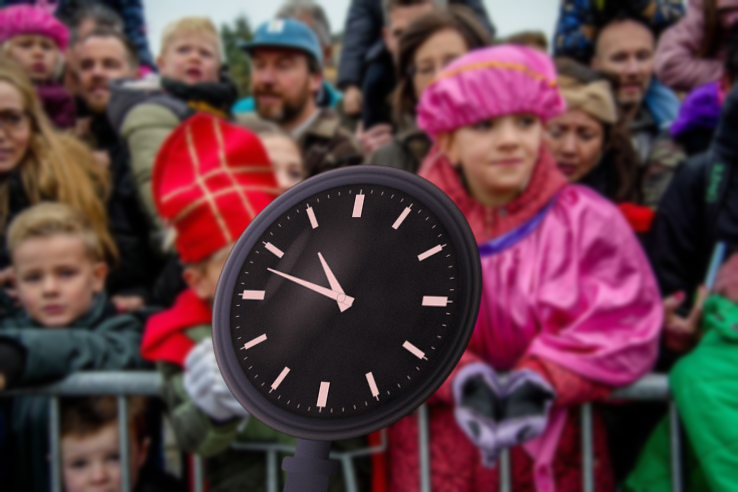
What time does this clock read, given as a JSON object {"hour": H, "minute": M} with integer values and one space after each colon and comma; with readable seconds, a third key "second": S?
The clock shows {"hour": 10, "minute": 48}
